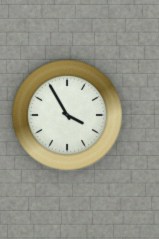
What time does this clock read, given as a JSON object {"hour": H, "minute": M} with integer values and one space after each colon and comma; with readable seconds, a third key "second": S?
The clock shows {"hour": 3, "minute": 55}
